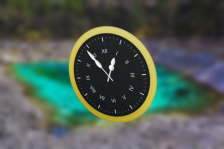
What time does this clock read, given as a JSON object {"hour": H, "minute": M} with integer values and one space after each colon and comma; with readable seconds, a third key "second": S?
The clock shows {"hour": 12, "minute": 54}
